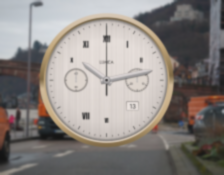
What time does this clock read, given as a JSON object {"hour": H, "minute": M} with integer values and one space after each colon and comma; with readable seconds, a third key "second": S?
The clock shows {"hour": 10, "minute": 13}
